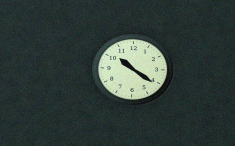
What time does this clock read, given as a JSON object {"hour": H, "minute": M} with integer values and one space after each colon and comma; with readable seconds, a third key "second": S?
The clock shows {"hour": 10, "minute": 21}
